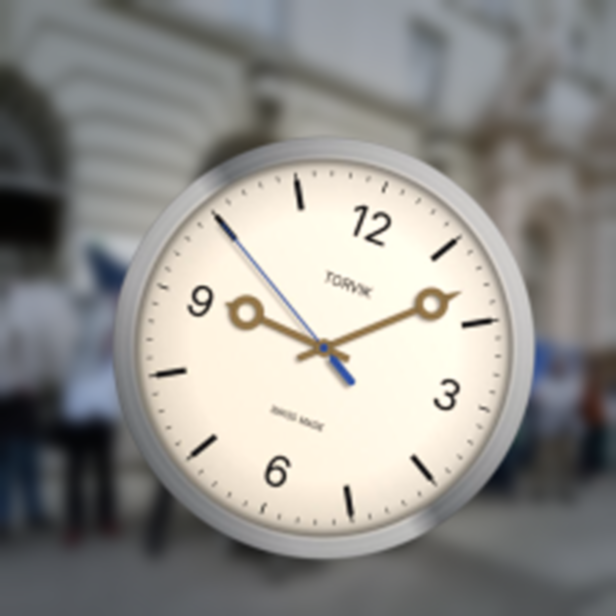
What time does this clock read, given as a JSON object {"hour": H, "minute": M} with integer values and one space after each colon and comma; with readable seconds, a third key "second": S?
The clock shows {"hour": 9, "minute": 7, "second": 50}
